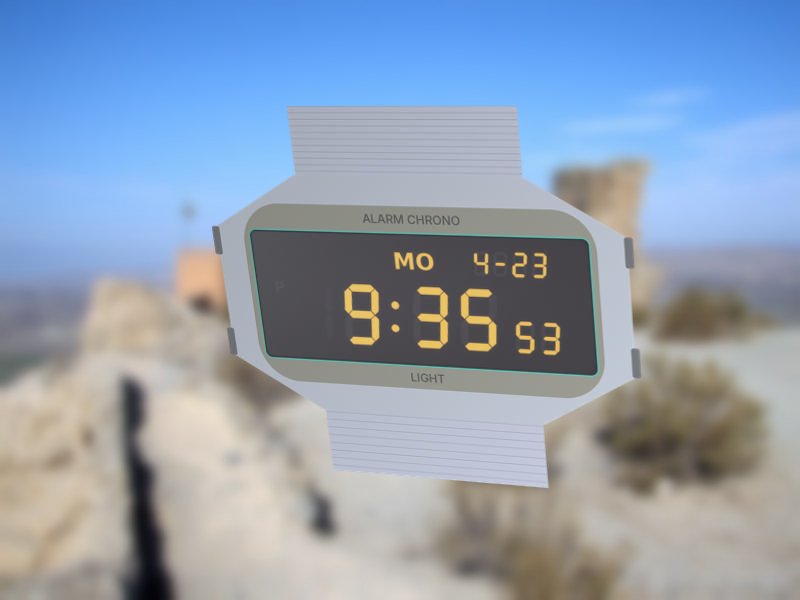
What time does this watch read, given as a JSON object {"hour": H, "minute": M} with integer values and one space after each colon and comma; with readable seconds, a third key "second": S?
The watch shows {"hour": 9, "minute": 35, "second": 53}
